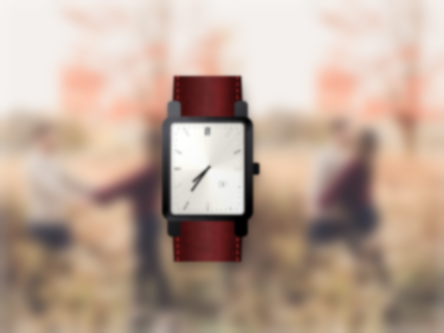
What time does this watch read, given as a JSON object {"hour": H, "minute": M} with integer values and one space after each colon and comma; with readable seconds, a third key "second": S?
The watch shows {"hour": 7, "minute": 36}
